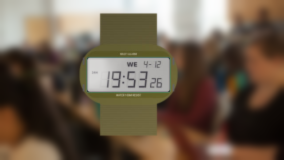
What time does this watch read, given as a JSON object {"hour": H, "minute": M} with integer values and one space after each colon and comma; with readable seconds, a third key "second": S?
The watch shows {"hour": 19, "minute": 53, "second": 26}
